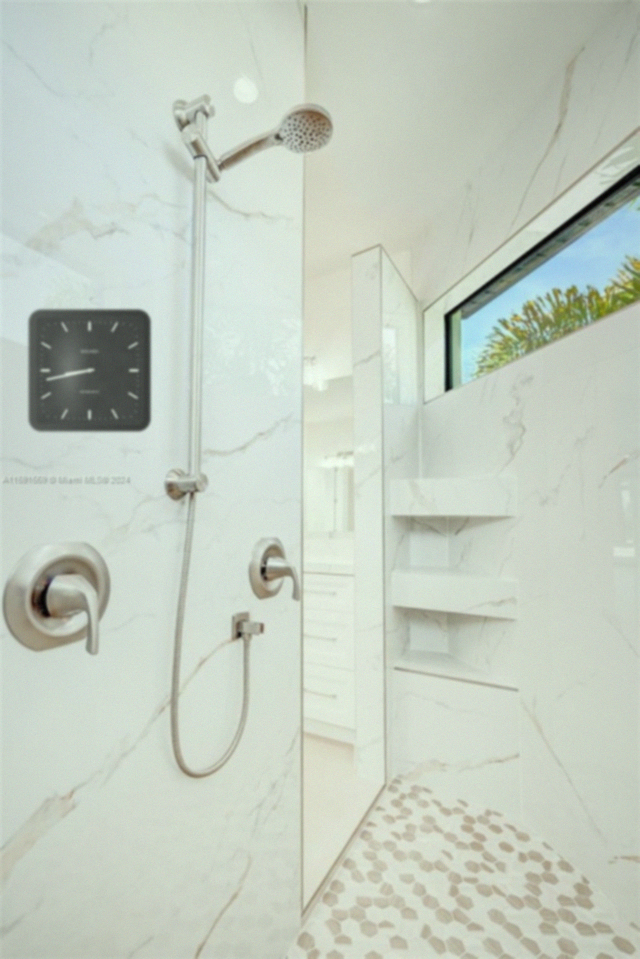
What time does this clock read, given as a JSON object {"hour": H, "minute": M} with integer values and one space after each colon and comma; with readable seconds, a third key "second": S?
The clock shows {"hour": 8, "minute": 43}
